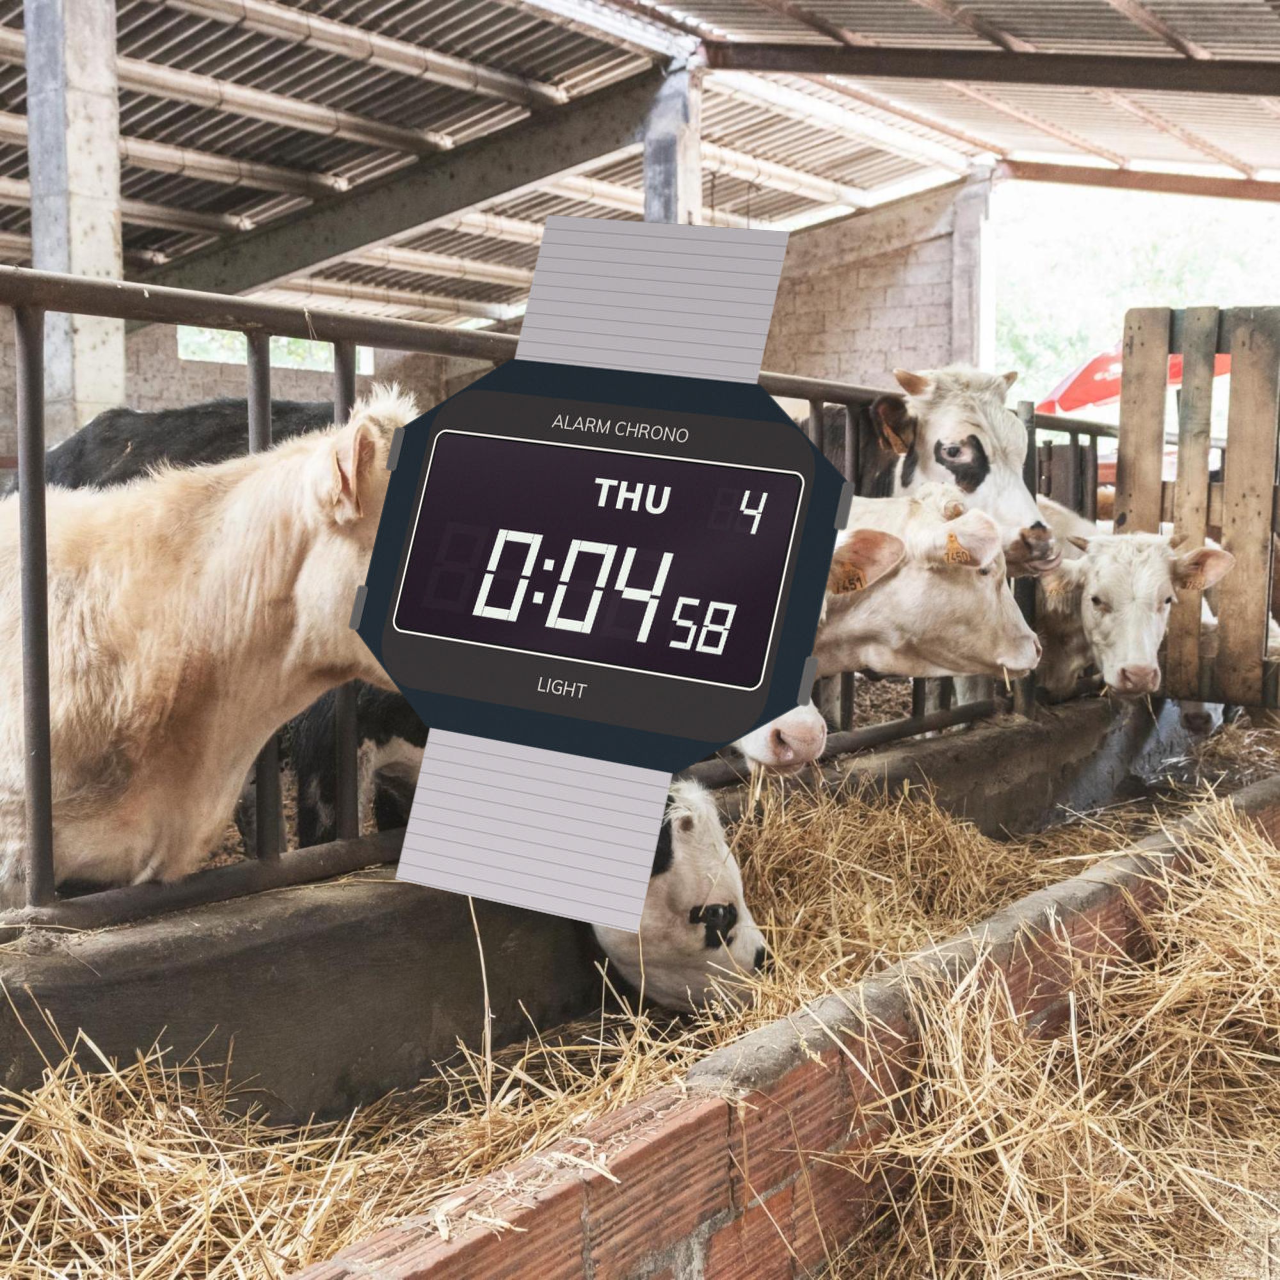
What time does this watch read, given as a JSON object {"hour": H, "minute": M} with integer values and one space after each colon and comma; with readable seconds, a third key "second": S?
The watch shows {"hour": 0, "minute": 4, "second": 58}
